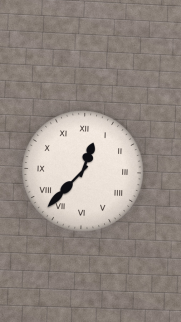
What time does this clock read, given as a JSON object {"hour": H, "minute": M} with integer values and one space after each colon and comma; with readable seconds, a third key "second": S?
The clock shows {"hour": 12, "minute": 37}
